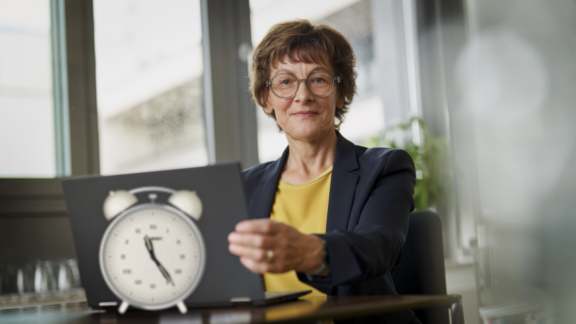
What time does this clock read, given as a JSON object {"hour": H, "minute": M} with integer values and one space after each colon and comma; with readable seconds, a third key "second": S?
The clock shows {"hour": 11, "minute": 24}
